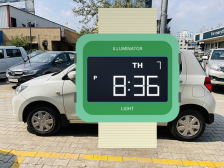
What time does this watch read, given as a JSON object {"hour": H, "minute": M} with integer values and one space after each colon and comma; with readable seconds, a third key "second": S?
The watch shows {"hour": 8, "minute": 36}
